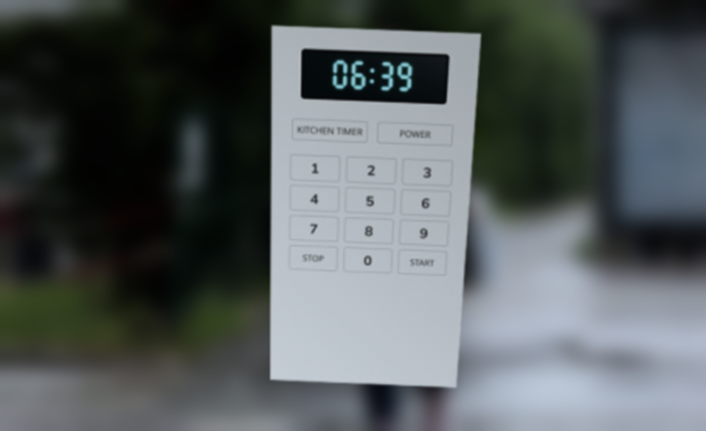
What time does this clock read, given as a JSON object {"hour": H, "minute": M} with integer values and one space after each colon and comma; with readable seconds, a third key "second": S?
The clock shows {"hour": 6, "minute": 39}
